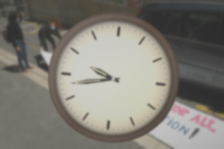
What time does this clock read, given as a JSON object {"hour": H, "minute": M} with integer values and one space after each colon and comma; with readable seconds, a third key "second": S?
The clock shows {"hour": 9, "minute": 43}
